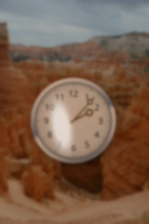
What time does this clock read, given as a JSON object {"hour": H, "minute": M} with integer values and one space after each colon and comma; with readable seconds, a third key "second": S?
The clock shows {"hour": 2, "minute": 7}
